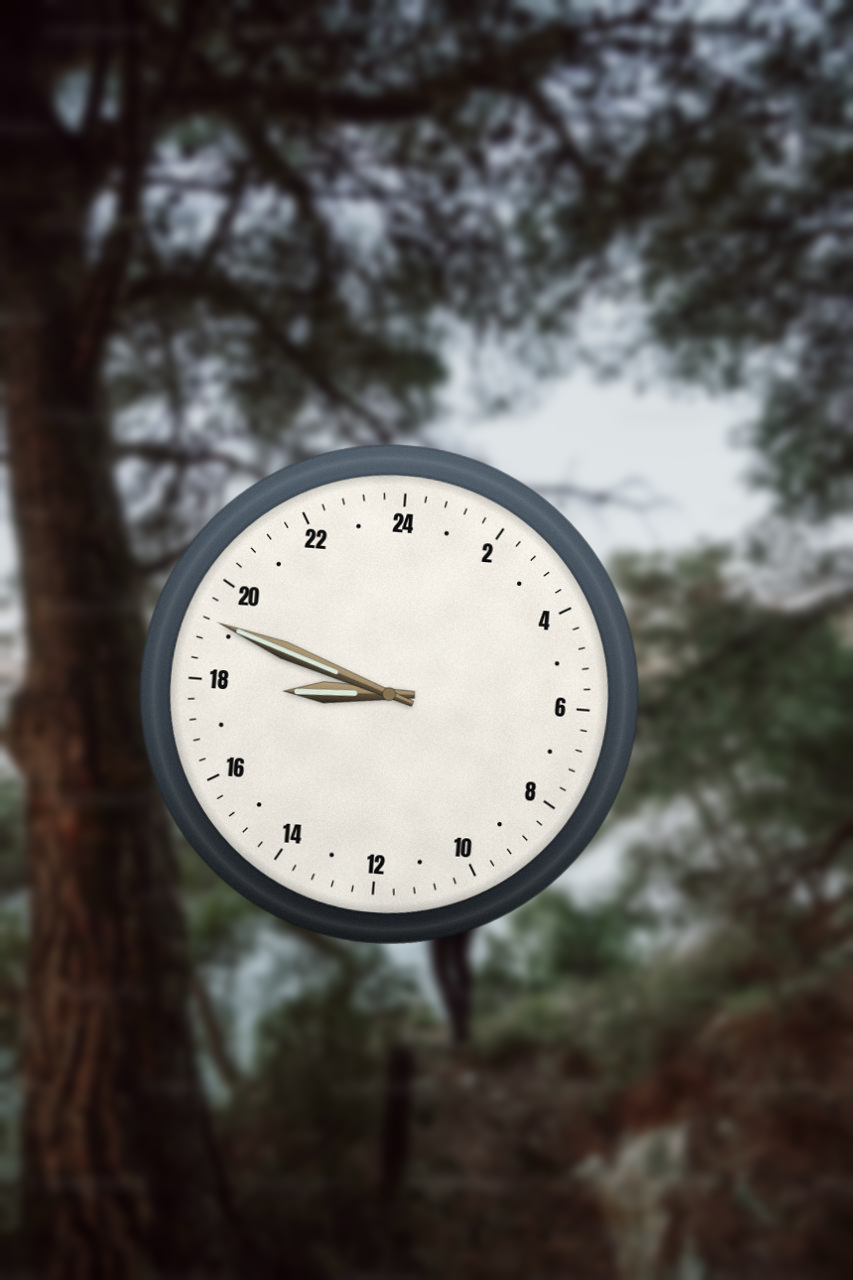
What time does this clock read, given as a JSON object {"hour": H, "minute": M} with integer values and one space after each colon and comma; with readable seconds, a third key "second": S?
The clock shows {"hour": 17, "minute": 48}
